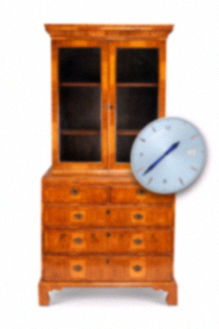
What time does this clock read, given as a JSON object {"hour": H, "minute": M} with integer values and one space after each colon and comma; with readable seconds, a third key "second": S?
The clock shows {"hour": 1, "minute": 38}
